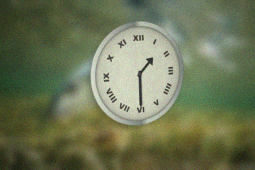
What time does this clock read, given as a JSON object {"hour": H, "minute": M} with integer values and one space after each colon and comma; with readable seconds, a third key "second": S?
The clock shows {"hour": 1, "minute": 30}
